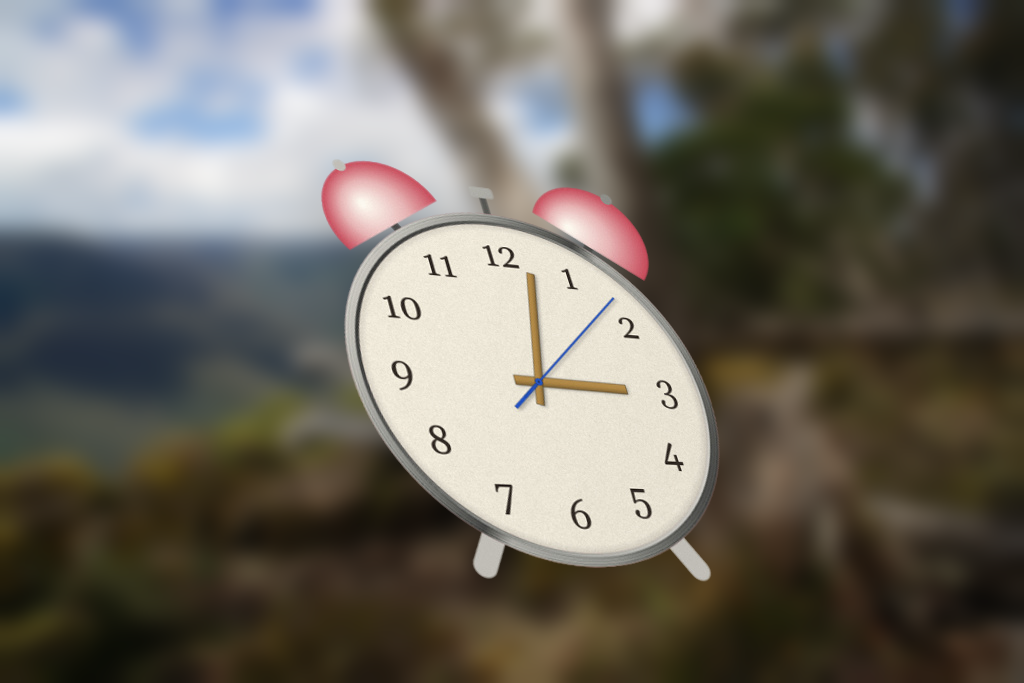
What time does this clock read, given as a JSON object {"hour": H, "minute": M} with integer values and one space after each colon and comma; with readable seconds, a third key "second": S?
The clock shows {"hour": 3, "minute": 2, "second": 8}
